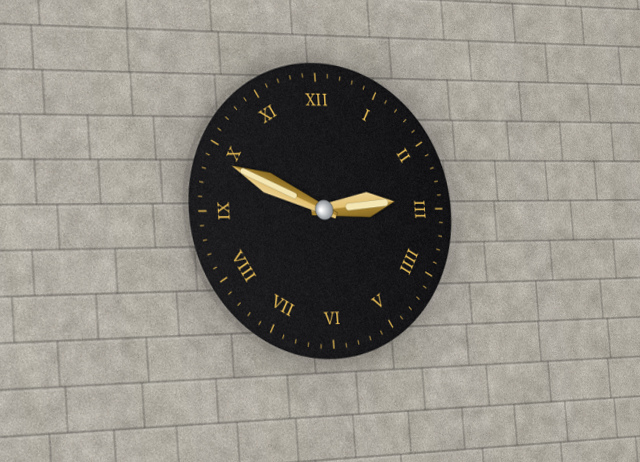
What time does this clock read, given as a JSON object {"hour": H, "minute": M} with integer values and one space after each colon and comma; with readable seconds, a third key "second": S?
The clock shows {"hour": 2, "minute": 49}
